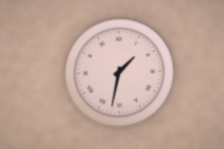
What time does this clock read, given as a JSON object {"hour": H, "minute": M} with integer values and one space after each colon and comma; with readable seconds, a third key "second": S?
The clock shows {"hour": 1, "minute": 32}
